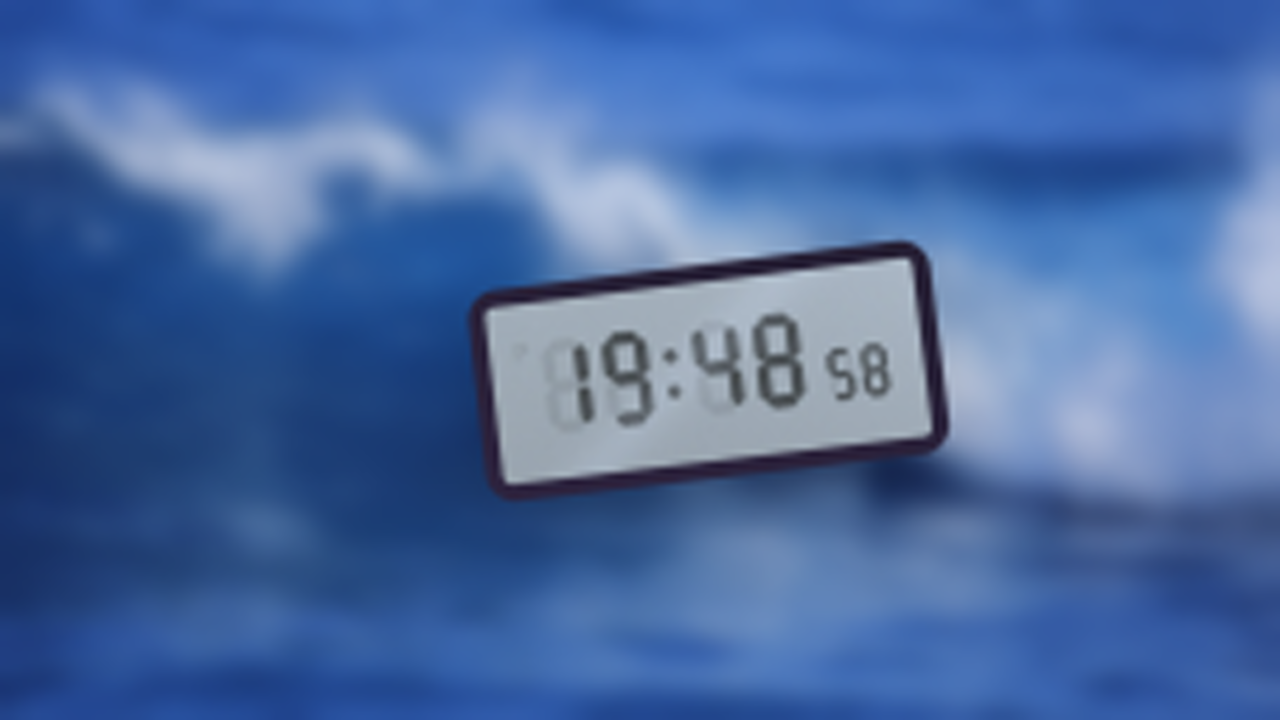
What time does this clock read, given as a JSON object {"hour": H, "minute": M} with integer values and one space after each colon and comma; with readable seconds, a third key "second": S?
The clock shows {"hour": 19, "minute": 48, "second": 58}
